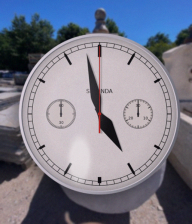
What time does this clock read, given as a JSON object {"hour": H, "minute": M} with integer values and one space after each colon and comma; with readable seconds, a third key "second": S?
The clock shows {"hour": 4, "minute": 58}
